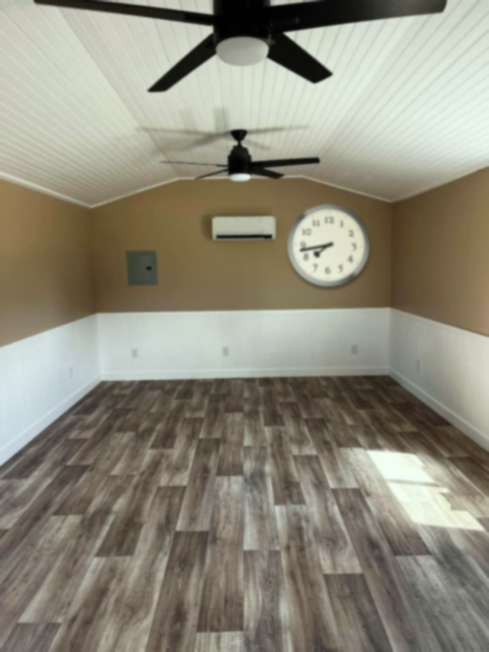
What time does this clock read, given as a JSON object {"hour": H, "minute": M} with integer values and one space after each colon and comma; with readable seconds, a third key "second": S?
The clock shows {"hour": 7, "minute": 43}
